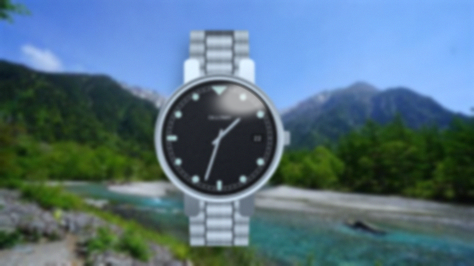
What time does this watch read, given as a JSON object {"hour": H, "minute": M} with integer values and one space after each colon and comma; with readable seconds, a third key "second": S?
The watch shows {"hour": 1, "minute": 33}
